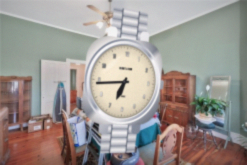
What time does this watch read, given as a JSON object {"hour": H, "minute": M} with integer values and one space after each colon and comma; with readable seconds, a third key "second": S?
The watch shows {"hour": 6, "minute": 44}
